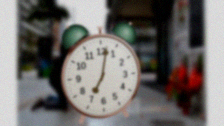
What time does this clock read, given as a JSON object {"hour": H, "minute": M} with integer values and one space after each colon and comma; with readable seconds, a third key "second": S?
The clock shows {"hour": 7, "minute": 2}
